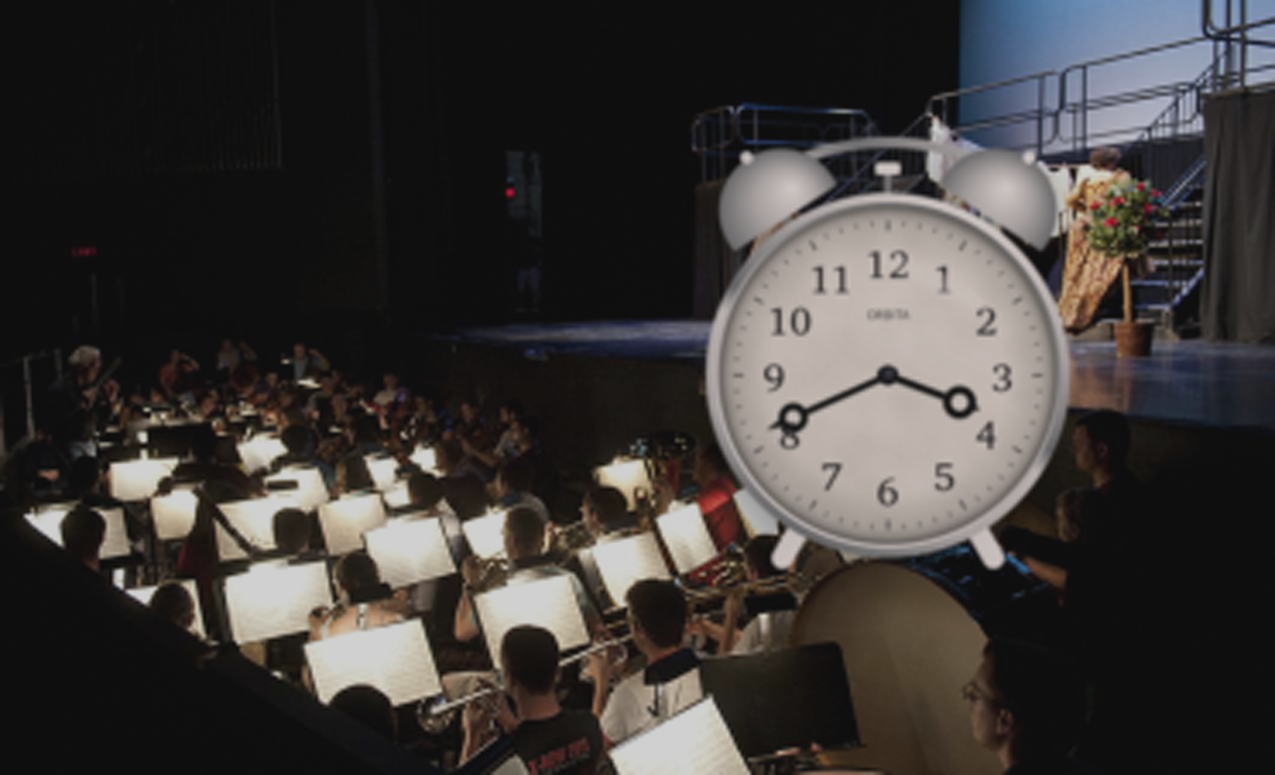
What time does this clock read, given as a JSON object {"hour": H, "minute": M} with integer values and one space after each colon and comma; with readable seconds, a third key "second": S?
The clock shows {"hour": 3, "minute": 41}
